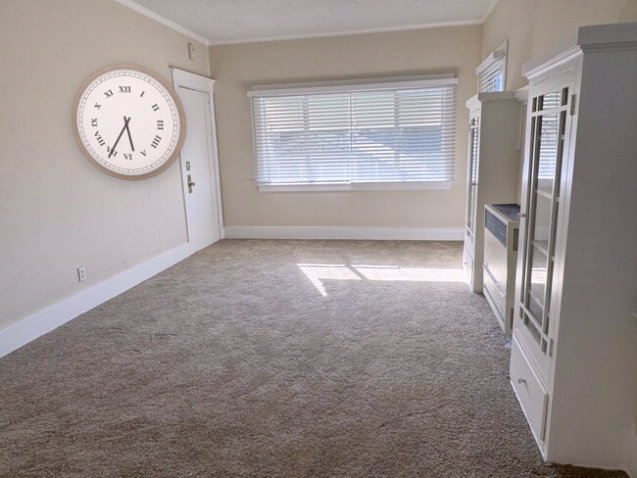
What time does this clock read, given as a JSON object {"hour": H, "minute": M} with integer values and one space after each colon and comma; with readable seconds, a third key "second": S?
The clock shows {"hour": 5, "minute": 35}
